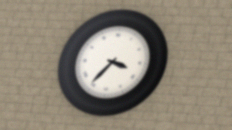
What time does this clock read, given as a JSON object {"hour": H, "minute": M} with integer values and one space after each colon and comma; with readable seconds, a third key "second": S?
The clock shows {"hour": 3, "minute": 36}
